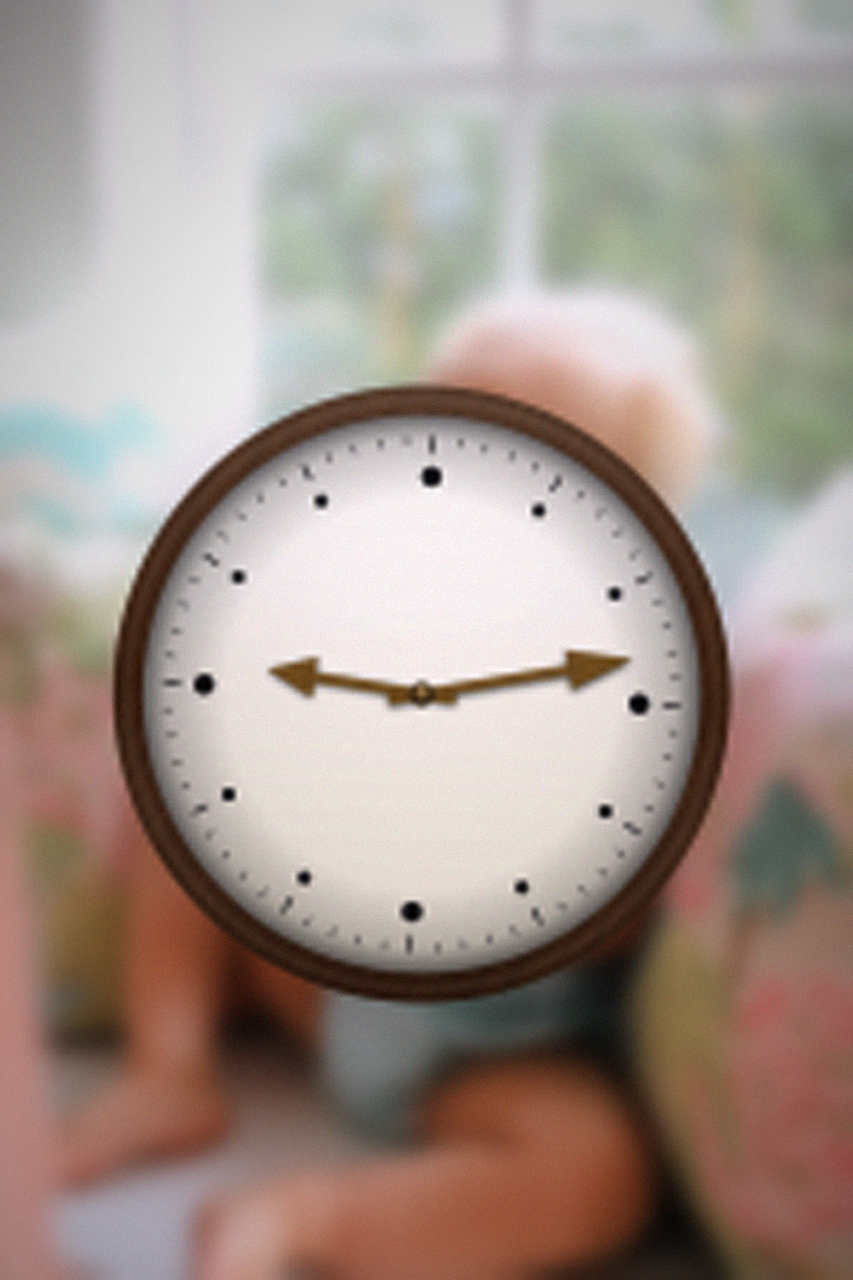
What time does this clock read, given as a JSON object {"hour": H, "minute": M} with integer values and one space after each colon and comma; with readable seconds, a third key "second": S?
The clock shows {"hour": 9, "minute": 13}
